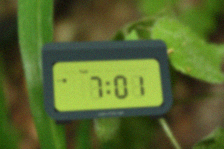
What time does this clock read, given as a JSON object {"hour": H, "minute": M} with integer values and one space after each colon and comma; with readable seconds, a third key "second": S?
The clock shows {"hour": 7, "minute": 1}
